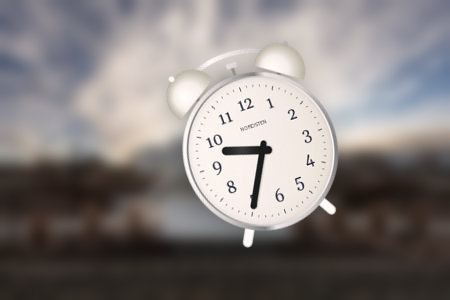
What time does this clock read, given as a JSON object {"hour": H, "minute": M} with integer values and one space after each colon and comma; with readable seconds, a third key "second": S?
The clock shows {"hour": 9, "minute": 35}
